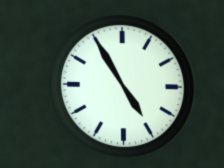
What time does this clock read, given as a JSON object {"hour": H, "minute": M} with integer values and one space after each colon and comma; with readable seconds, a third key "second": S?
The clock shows {"hour": 4, "minute": 55}
